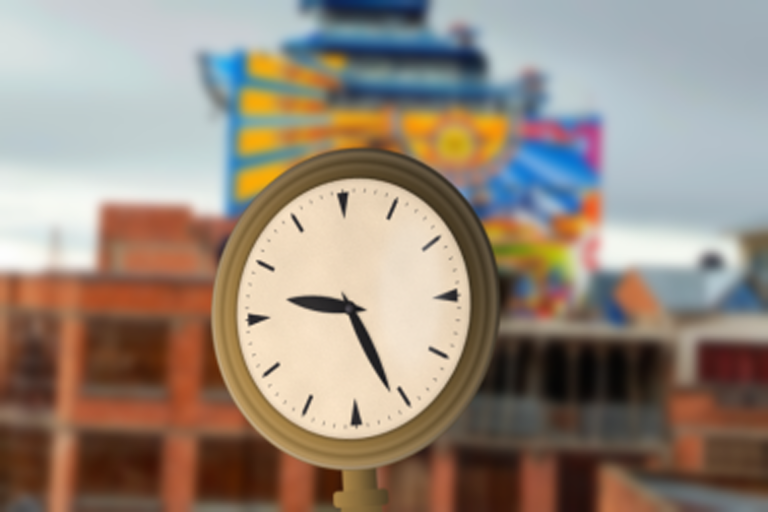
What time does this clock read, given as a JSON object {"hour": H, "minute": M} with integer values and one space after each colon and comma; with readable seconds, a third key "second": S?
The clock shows {"hour": 9, "minute": 26}
